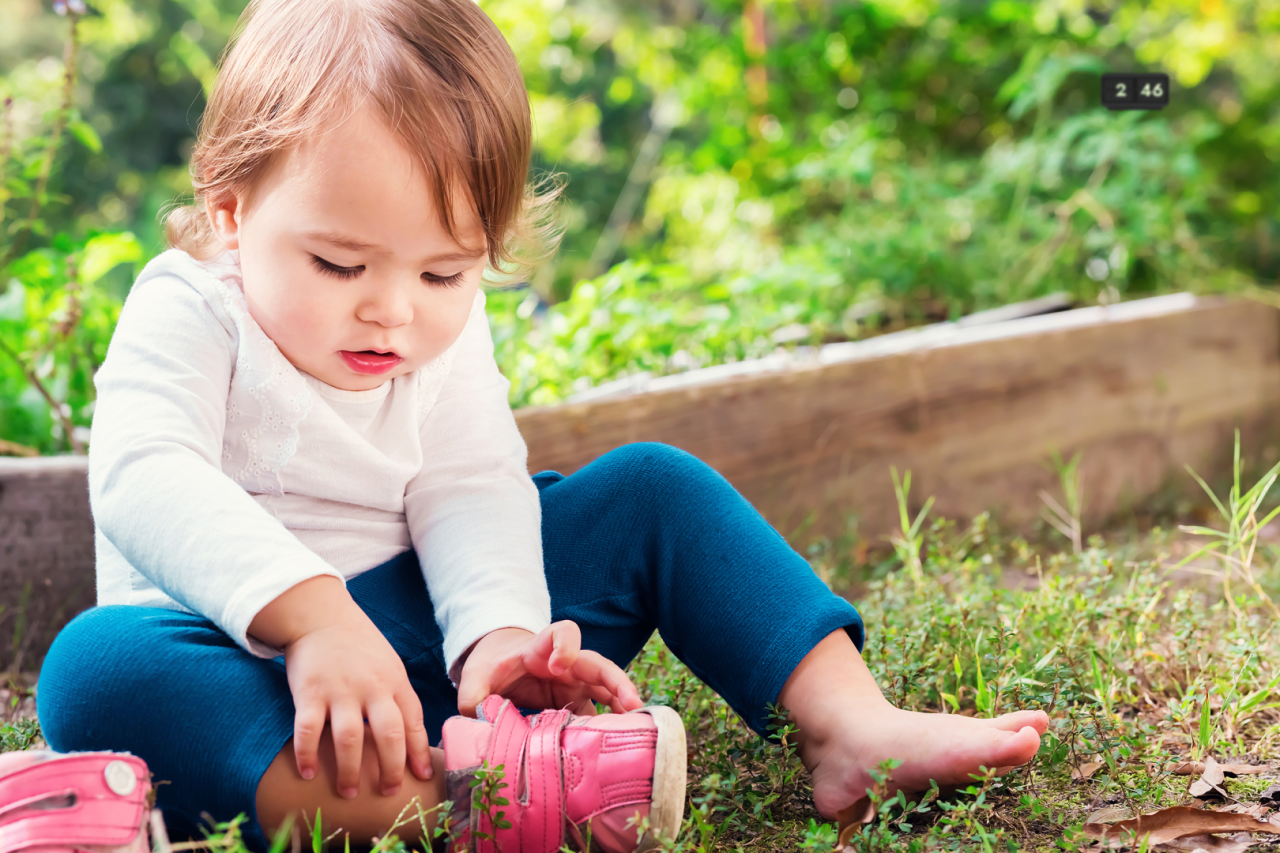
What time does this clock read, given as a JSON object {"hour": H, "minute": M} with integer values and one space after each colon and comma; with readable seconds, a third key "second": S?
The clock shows {"hour": 2, "minute": 46}
